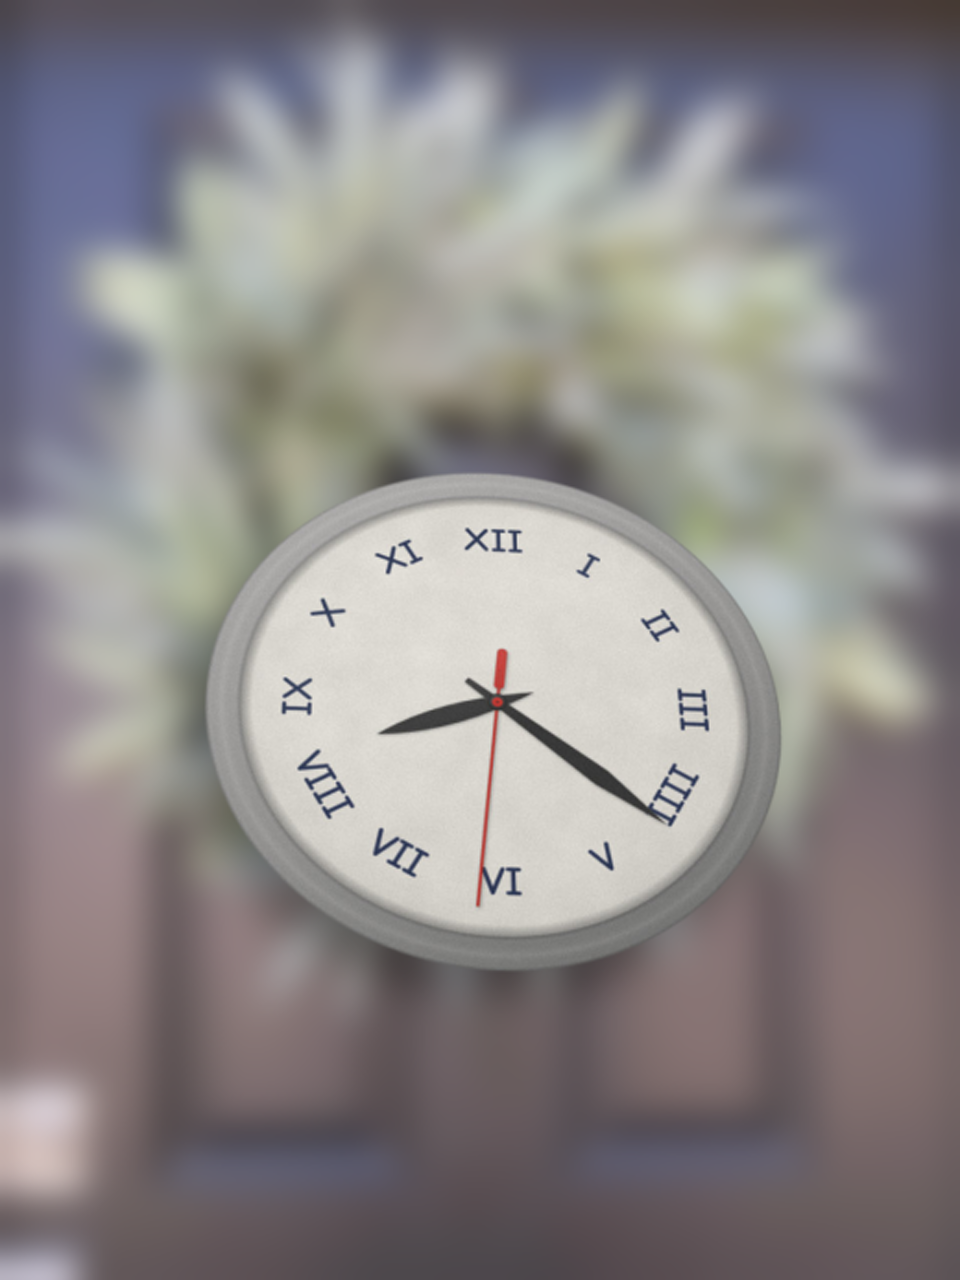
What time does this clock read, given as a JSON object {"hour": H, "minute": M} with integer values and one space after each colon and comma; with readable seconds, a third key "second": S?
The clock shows {"hour": 8, "minute": 21, "second": 31}
